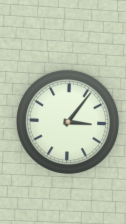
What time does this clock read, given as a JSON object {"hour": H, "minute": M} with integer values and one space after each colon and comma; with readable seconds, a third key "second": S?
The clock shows {"hour": 3, "minute": 6}
